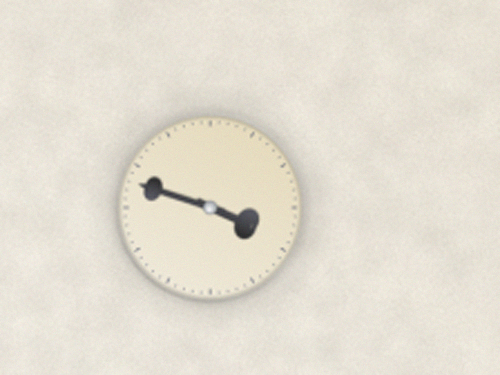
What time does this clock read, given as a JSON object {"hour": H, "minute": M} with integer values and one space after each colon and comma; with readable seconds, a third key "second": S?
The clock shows {"hour": 3, "minute": 48}
